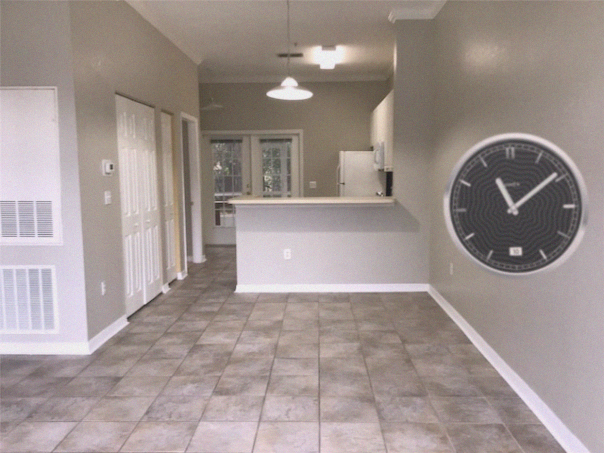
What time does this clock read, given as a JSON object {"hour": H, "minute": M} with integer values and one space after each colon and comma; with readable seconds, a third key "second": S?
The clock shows {"hour": 11, "minute": 9}
